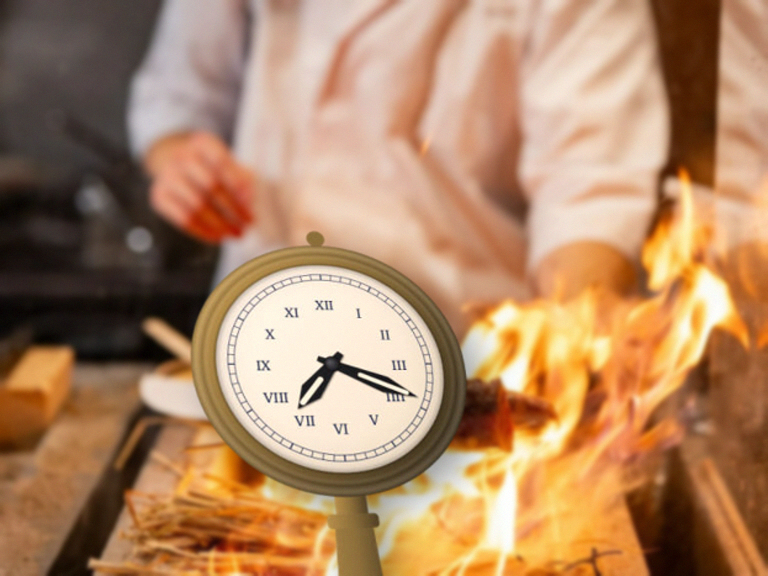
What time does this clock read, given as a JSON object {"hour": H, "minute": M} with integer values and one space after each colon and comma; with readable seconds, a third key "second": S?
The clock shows {"hour": 7, "minute": 19}
